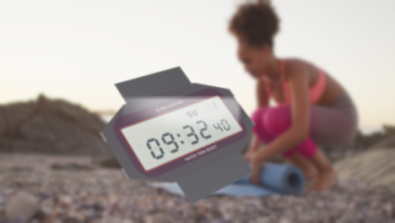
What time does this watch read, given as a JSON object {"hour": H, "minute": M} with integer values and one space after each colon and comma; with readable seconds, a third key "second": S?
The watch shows {"hour": 9, "minute": 32, "second": 40}
